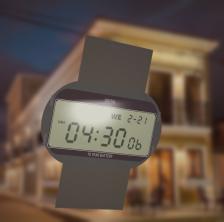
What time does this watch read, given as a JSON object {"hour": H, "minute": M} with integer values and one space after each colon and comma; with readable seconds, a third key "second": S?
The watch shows {"hour": 4, "minute": 30, "second": 6}
